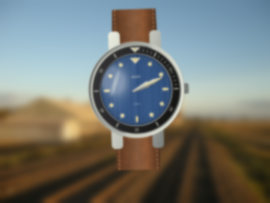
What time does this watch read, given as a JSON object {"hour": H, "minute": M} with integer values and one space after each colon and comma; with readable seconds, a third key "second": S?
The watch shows {"hour": 2, "minute": 11}
